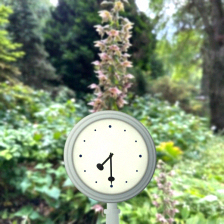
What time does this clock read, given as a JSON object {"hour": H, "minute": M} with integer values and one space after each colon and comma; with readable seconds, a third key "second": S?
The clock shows {"hour": 7, "minute": 30}
